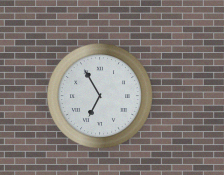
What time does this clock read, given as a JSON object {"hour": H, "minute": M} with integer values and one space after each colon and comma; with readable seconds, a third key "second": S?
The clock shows {"hour": 6, "minute": 55}
